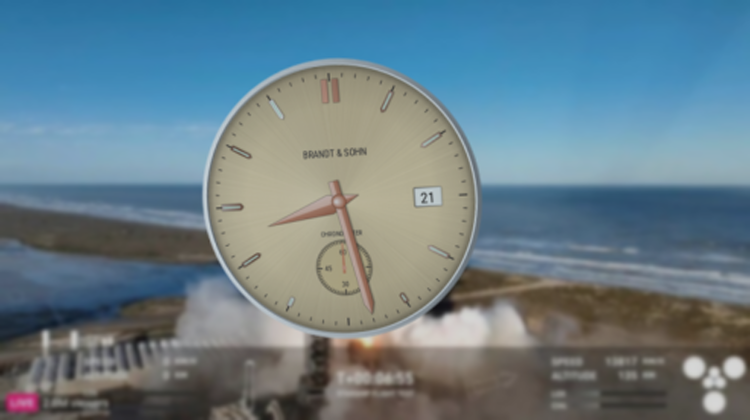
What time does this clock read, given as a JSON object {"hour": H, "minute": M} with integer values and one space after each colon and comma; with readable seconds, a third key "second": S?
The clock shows {"hour": 8, "minute": 28}
